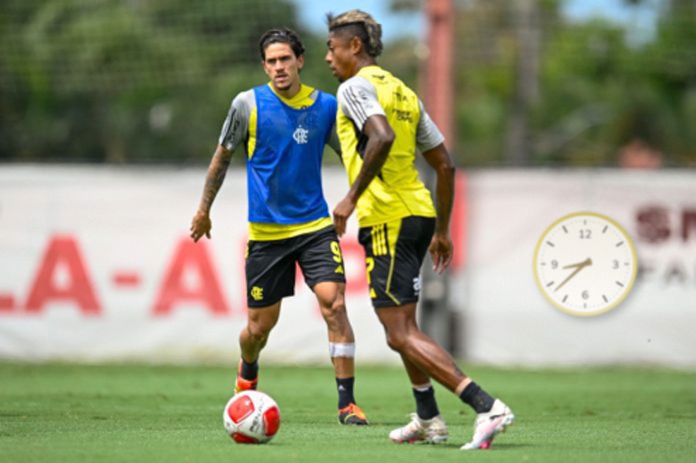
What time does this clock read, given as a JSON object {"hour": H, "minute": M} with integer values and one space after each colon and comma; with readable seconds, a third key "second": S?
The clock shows {"hour": 8, "minute": 38}
